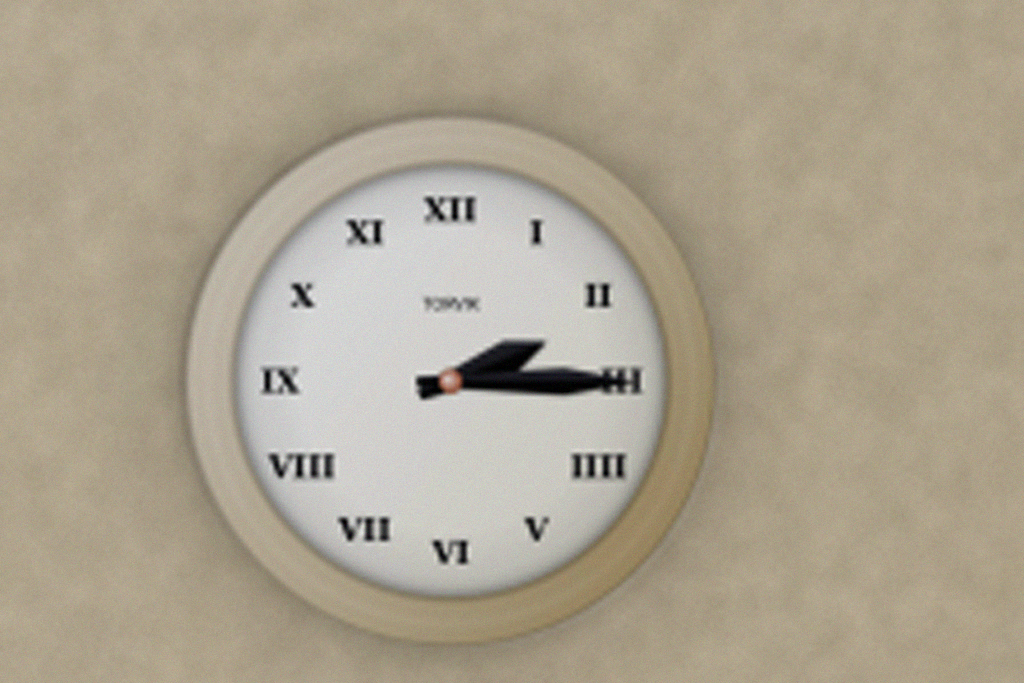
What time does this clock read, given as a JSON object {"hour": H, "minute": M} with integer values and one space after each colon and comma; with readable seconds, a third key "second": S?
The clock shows {"hour": 2, "minute": 15}
